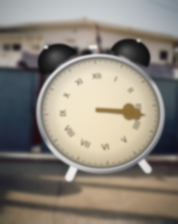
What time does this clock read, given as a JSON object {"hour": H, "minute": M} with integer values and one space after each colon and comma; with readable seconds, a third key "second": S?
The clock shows {"hour": 3, "minute": 17}
